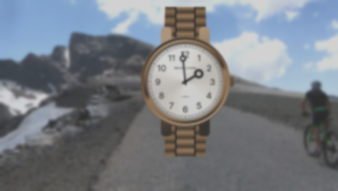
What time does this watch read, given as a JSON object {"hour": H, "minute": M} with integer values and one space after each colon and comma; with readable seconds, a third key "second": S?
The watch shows {"hour": 1, "minute": 59}
